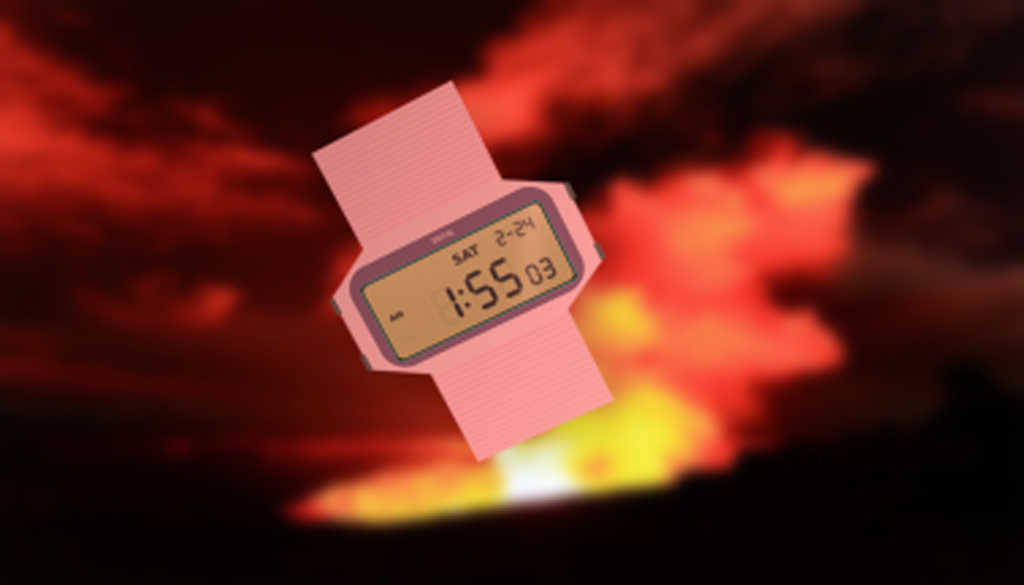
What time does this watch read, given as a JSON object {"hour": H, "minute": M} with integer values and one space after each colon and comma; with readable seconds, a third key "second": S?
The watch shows {"hour": 1, "minute": 55, "second": 3}
